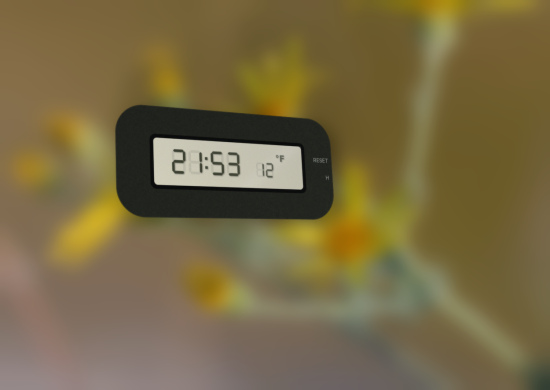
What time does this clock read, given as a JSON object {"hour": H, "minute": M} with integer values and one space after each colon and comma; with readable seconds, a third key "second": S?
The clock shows {"hour": 21, "minute": 53}
